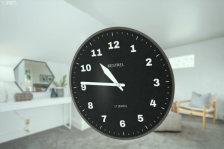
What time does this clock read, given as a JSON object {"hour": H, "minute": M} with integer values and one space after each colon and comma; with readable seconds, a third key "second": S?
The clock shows {"hour": 10, "minute": 46}
